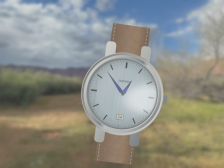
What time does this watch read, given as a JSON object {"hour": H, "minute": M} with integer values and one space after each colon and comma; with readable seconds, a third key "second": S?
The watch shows {"hour": 12, "minute": 53}
